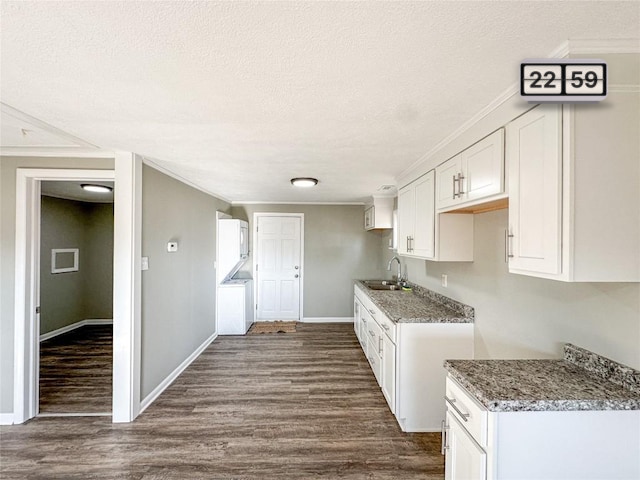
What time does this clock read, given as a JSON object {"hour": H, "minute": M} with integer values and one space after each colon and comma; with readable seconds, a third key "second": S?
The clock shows {"hour": 22, "minute": 59}
